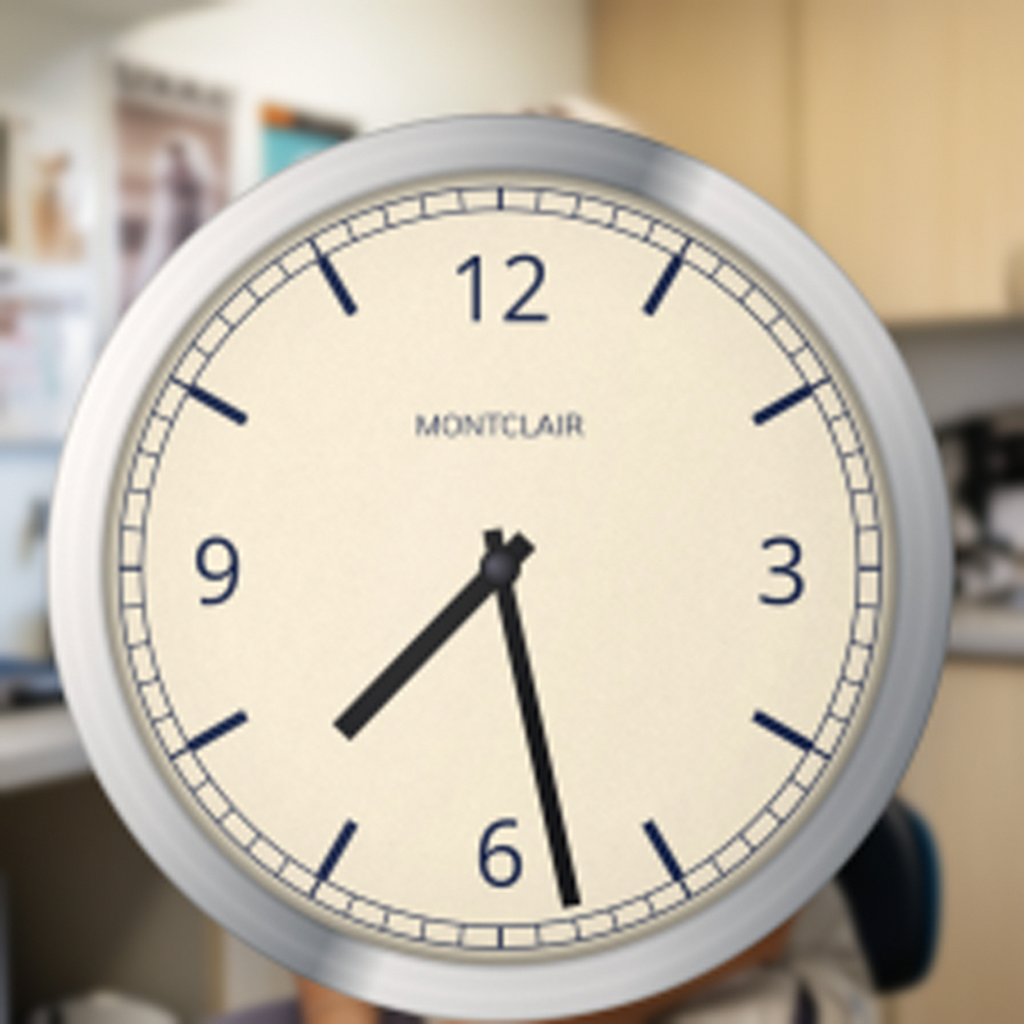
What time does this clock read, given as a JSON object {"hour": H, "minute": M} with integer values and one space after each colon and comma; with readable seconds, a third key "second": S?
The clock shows {"hour": 7, "minute": 28}
